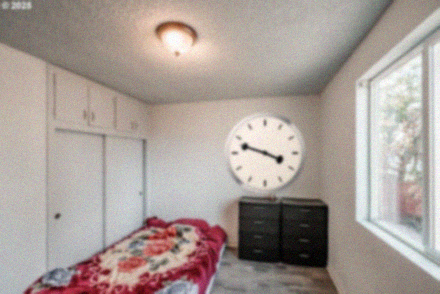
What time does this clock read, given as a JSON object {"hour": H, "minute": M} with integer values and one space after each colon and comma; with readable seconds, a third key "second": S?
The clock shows {"hour": 3, "minute": 48}
